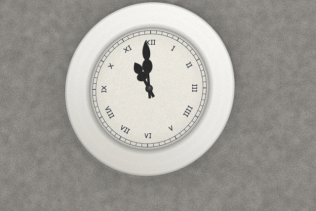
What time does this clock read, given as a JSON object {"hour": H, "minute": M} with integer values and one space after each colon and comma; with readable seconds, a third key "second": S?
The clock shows {"hour": 10, "minute": 59}
